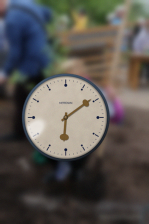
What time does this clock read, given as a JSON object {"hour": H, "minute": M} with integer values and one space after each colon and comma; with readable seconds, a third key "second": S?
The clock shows {"hour": 6, "minute": 9}
